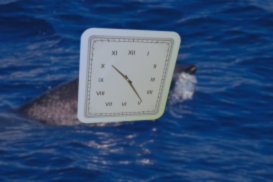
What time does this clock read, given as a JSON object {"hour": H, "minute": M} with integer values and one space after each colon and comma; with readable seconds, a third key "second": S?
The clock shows {"hour": 10, "minute": 24}
